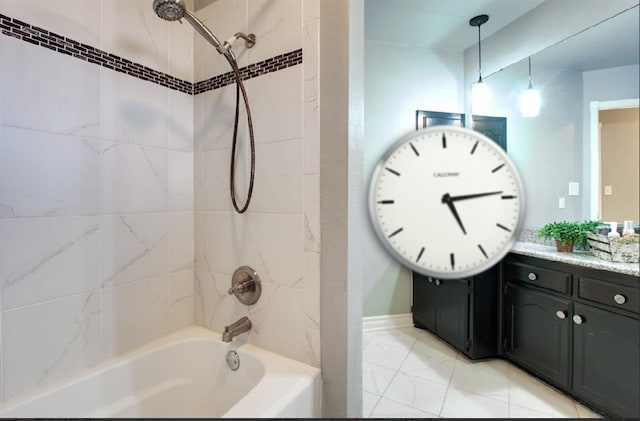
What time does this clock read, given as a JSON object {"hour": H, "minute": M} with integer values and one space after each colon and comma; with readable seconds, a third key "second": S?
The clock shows {"hour": 5, "minute": 14}
